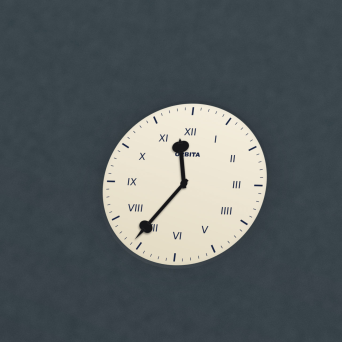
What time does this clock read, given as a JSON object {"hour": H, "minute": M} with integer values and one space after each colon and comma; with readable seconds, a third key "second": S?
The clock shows {"hour": 11, "minute": 36}
